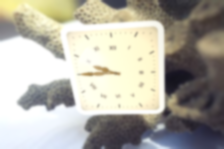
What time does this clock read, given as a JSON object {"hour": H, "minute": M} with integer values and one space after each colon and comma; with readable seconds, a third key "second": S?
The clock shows {"hour": 9, "minute": 45}
